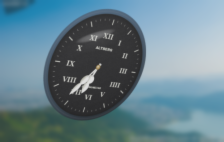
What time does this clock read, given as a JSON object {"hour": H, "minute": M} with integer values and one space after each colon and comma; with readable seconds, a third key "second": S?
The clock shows {"hour": 6, "minute": 36}
